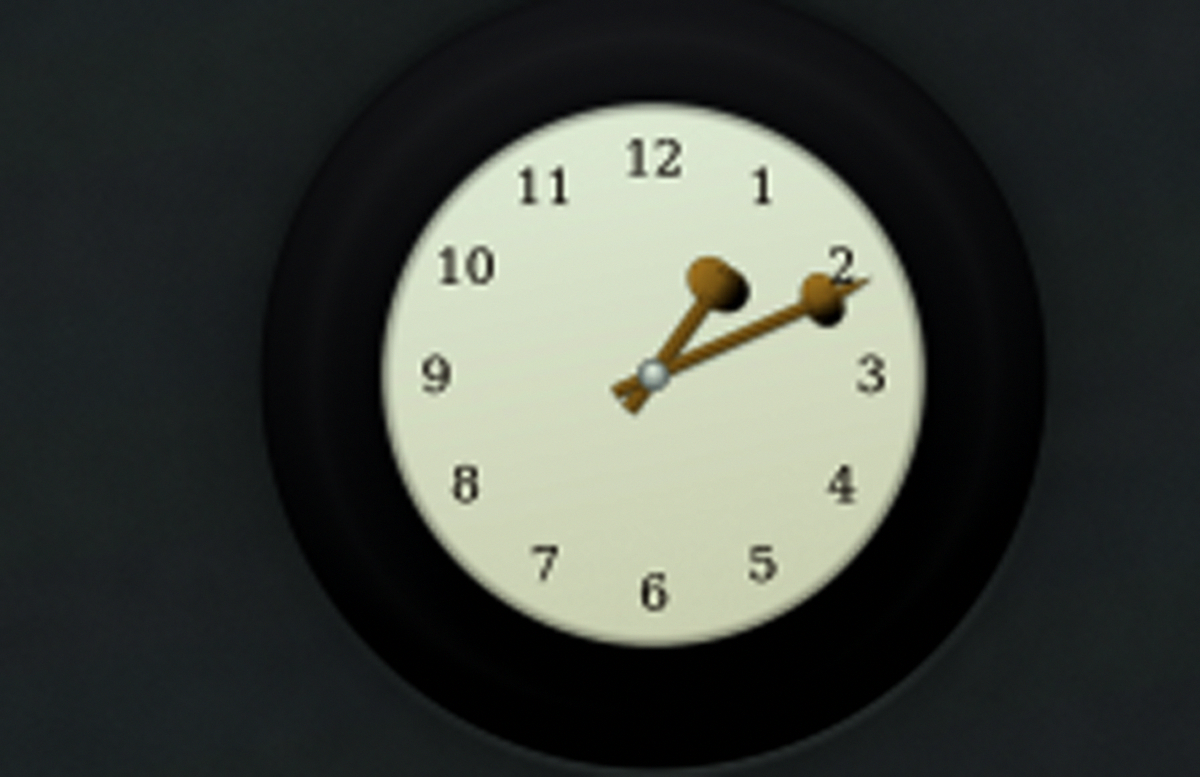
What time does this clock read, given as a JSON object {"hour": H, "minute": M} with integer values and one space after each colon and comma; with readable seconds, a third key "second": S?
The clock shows {"hour": 1, "minute": 11}
